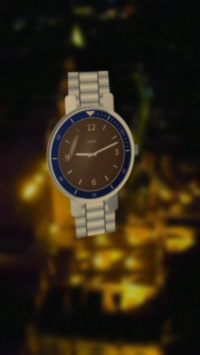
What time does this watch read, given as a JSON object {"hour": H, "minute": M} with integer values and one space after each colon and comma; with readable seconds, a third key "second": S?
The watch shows {"hour": 9, "minute": 12}
